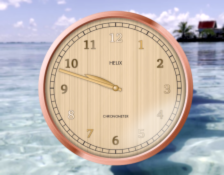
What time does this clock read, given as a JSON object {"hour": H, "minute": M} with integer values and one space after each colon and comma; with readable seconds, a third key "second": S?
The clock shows {"hour": 9, "minute": 48}
